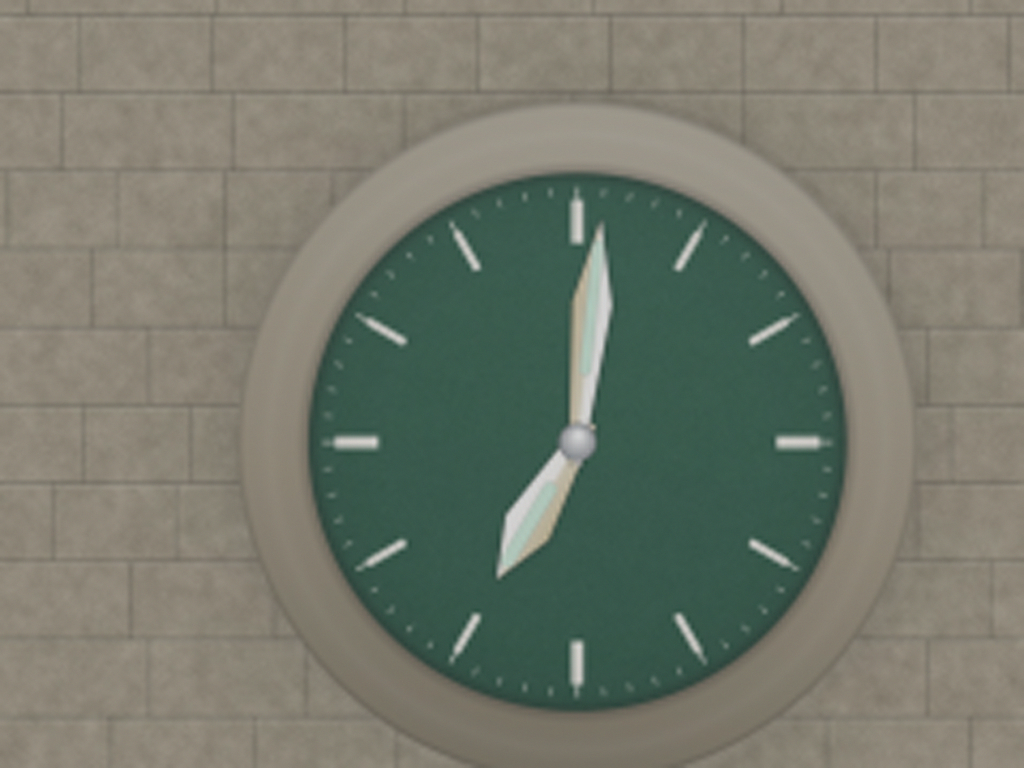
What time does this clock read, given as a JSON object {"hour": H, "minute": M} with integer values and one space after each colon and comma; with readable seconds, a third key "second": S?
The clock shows {"hour": 7, "minute": 1}
